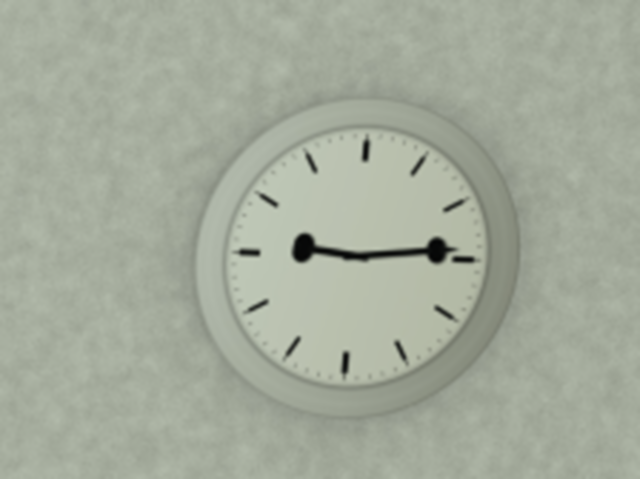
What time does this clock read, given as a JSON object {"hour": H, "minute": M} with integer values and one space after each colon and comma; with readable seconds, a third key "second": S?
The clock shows {"hour": 9, "minute": 14}
